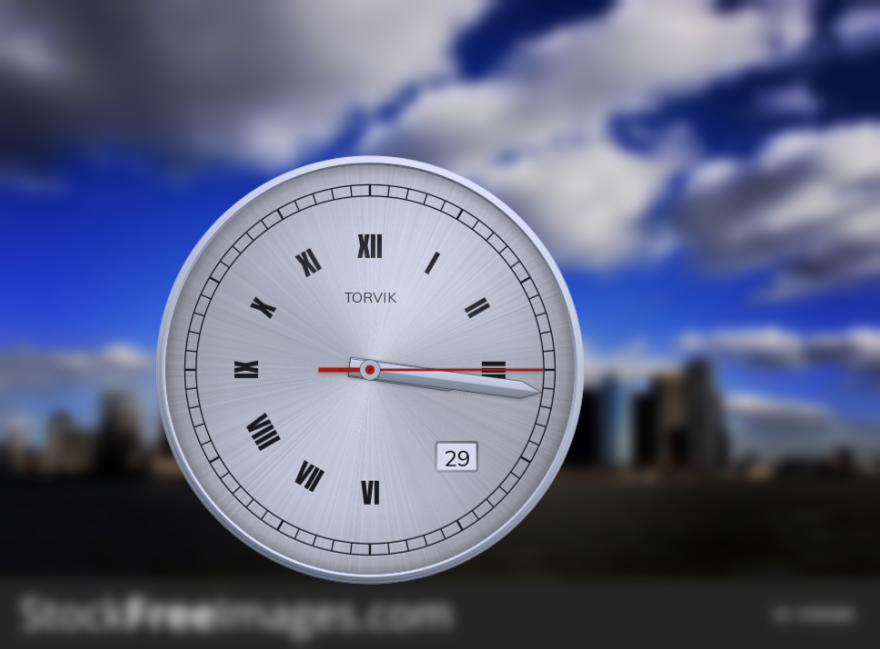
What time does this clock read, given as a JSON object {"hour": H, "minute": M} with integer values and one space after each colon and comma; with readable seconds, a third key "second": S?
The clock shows {"hour": 3, "minute": 16, "second": 15}
